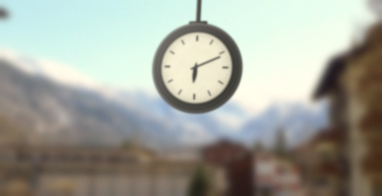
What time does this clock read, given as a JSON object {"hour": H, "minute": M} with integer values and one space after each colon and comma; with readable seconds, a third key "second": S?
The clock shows {"hour": 6, "minute": 11}
